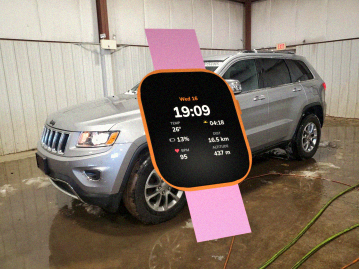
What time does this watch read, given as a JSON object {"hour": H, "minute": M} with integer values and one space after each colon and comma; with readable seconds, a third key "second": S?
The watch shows {"hour": 19, "minute": 9}
